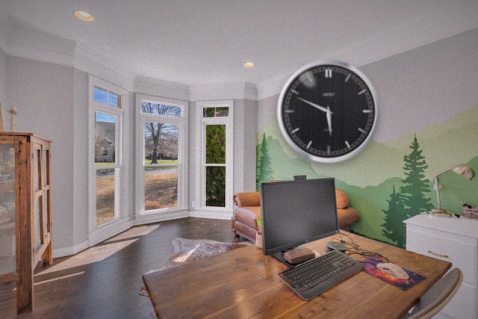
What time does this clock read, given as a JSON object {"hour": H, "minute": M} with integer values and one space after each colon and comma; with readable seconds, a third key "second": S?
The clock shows {"hour": 5, "minute": 49}
